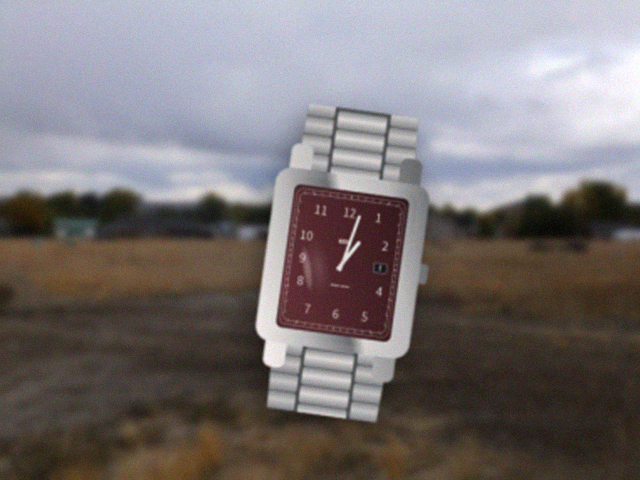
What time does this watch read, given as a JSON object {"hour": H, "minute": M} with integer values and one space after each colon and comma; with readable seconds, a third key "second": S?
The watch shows {"hour": 1, "minute": 2}
